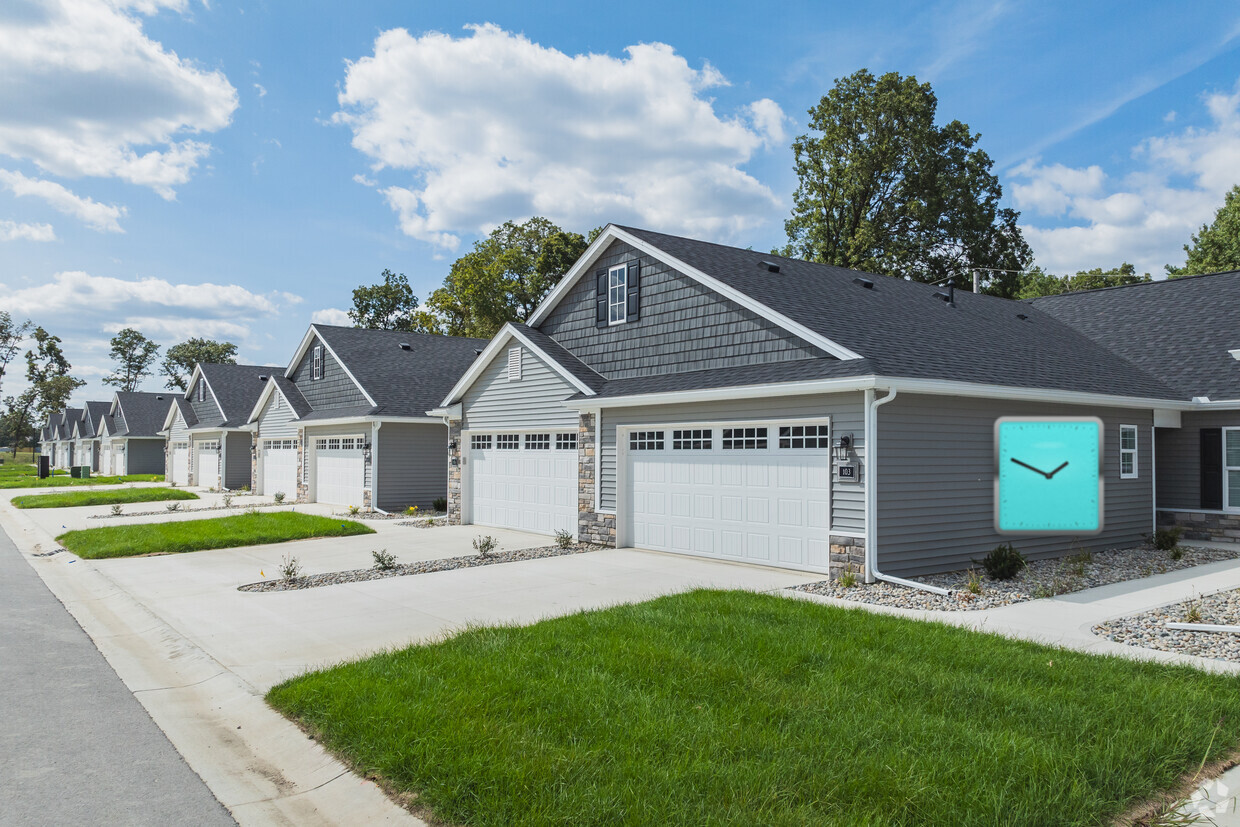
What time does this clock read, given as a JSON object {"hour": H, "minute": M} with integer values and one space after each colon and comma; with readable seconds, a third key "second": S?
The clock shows {"hour": 1, "minute": 49}
